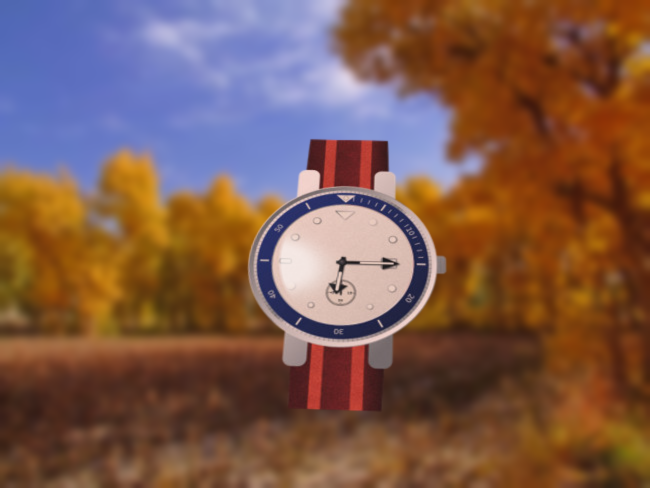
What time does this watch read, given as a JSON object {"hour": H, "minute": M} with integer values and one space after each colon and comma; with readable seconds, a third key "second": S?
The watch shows {"hour": 6, "minute": 15}
